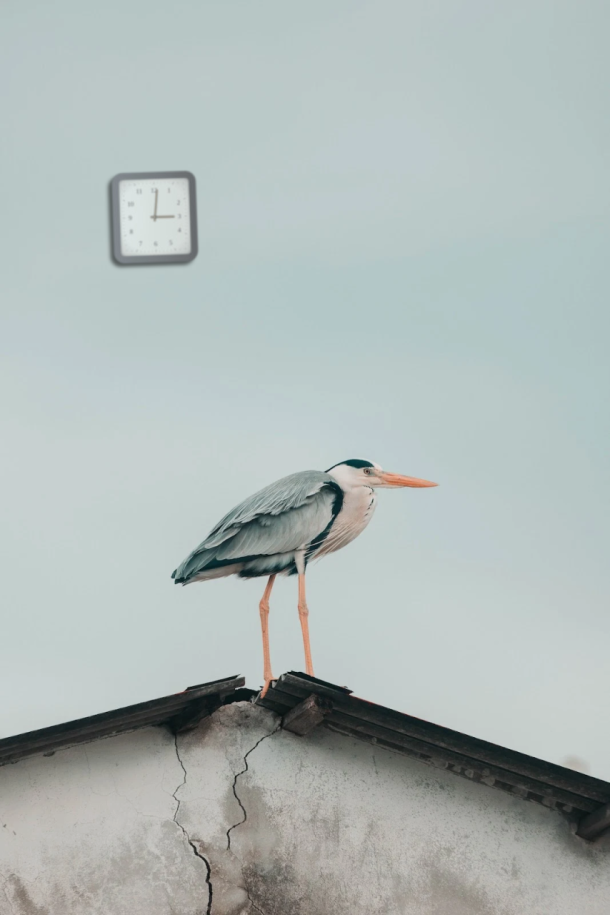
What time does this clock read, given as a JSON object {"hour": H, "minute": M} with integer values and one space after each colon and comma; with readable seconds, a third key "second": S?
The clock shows {"hour": 3, "minute": 1}
